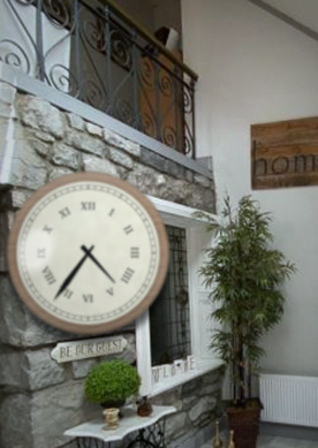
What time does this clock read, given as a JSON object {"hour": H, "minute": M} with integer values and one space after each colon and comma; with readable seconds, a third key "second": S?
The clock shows {"hour": 4, "minute": 36}
